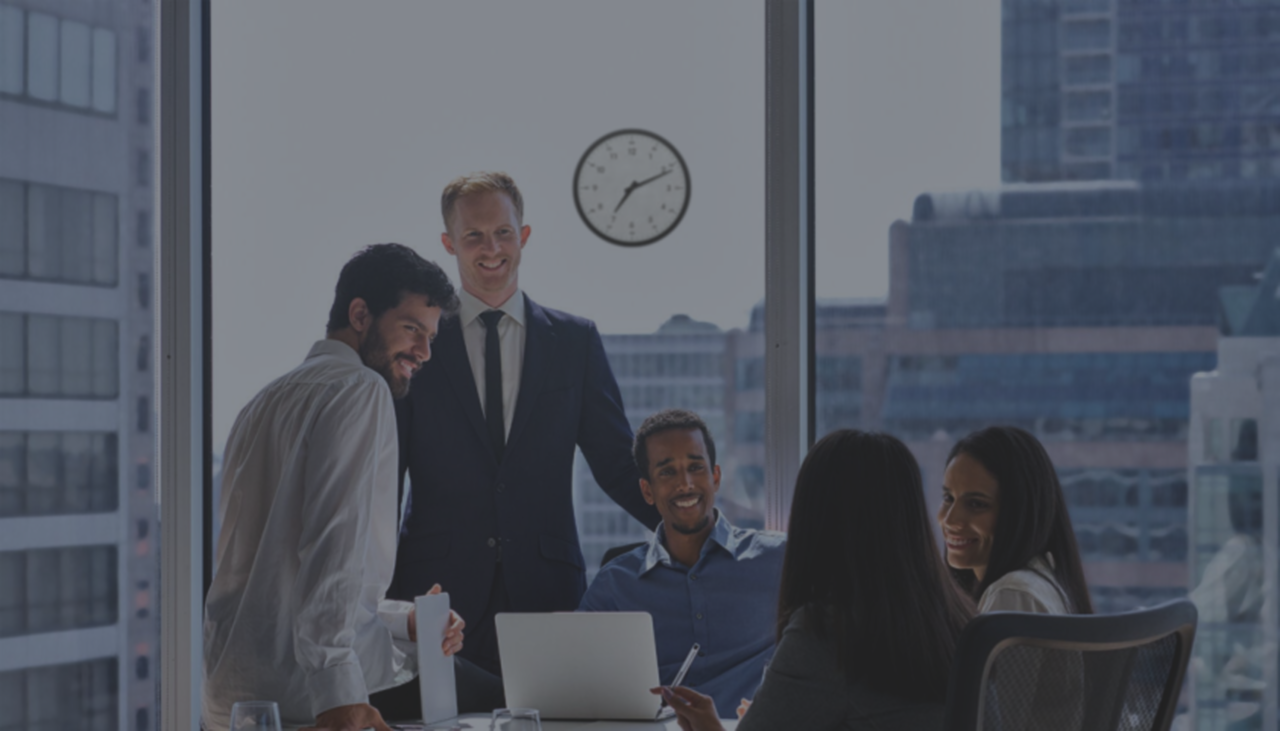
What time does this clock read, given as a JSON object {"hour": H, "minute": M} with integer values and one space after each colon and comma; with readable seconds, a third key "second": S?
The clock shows {"hour": 7, "minute": 11}
